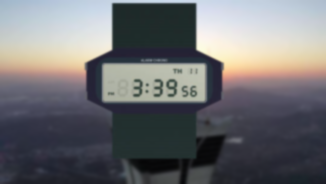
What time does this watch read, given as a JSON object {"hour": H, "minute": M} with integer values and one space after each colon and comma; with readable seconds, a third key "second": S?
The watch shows {"hour": 3, "minute": 39, "second": 56}
